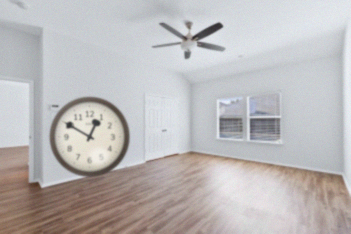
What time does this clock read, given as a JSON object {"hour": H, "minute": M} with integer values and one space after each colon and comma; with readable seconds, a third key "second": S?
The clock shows {"hour": 12, "minute": 50}
